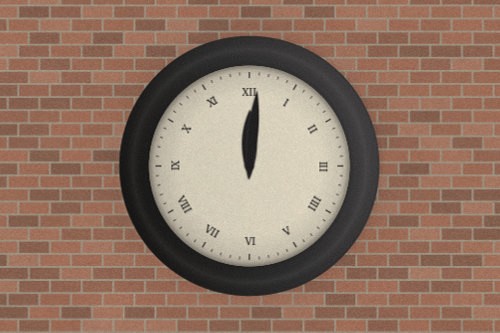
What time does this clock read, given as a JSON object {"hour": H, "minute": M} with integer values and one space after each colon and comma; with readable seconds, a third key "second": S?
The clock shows {"hour": 12, "minute": 1}
